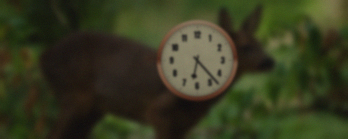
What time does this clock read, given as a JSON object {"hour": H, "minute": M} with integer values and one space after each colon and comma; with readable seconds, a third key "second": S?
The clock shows {"hour": 6, "minute": 23}
